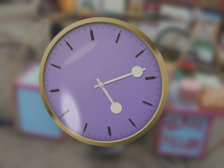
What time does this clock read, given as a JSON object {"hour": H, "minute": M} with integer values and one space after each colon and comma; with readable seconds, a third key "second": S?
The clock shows {"hour": 5, "minute": 13}
